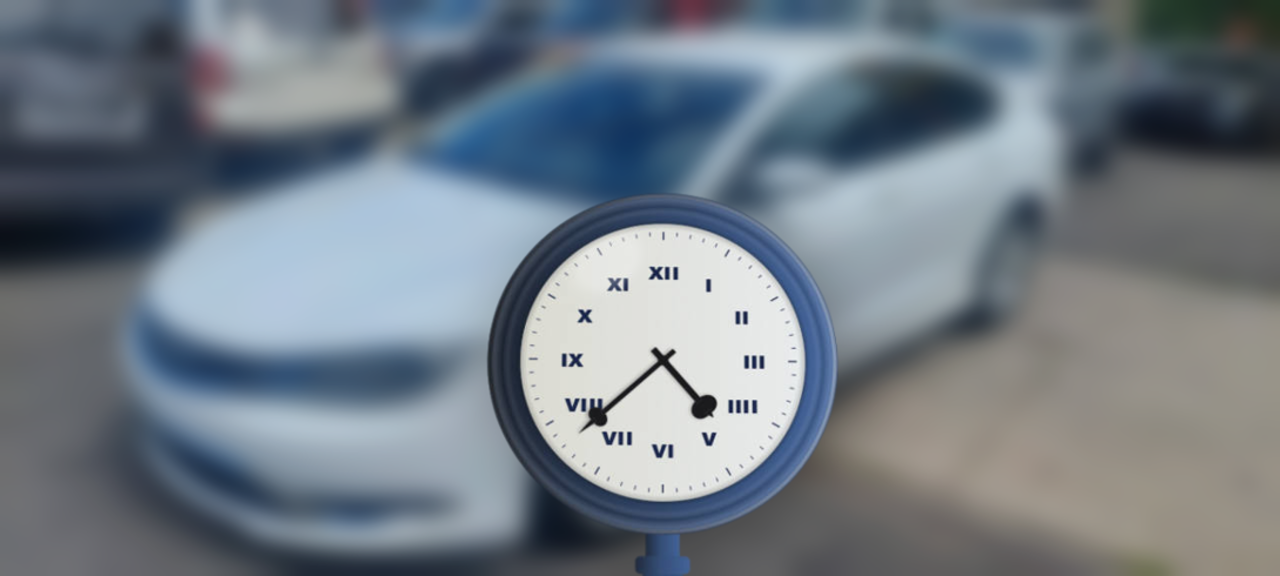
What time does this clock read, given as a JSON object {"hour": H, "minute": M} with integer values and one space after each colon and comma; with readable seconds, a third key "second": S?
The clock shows {"hour": 4, "minute": 38}
